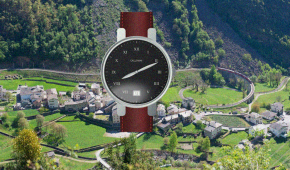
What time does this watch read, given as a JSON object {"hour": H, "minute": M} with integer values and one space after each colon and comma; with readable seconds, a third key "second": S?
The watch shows {"hour": 8, "minute": 11}
